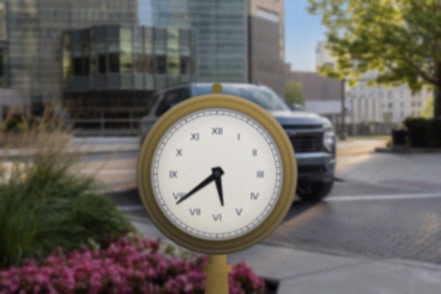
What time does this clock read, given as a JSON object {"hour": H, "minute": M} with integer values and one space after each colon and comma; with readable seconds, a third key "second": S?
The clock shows {"hour": 5, "minute": 39}
